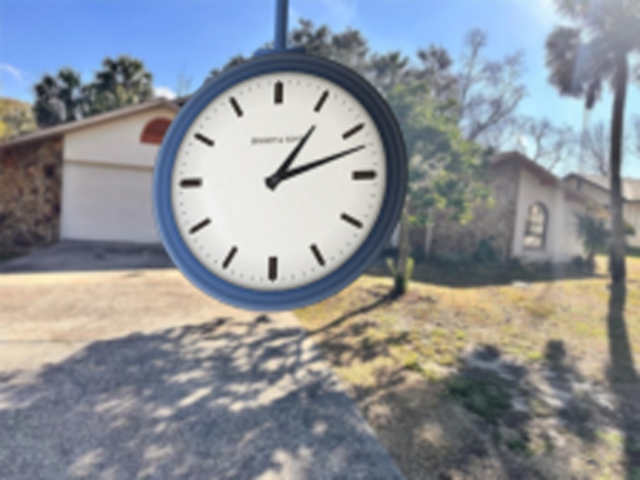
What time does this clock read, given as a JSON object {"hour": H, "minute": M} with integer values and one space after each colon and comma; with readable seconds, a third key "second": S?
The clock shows {"hour": 1, "minute": 12}
